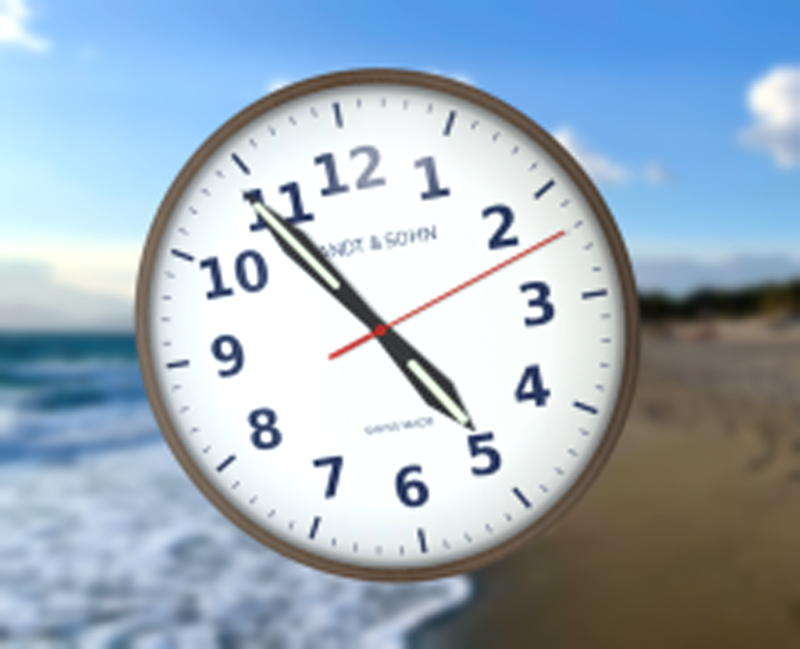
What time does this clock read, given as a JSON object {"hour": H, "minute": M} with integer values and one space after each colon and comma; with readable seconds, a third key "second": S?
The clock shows {"hour": 4, "minute": 54, "second": 12}
